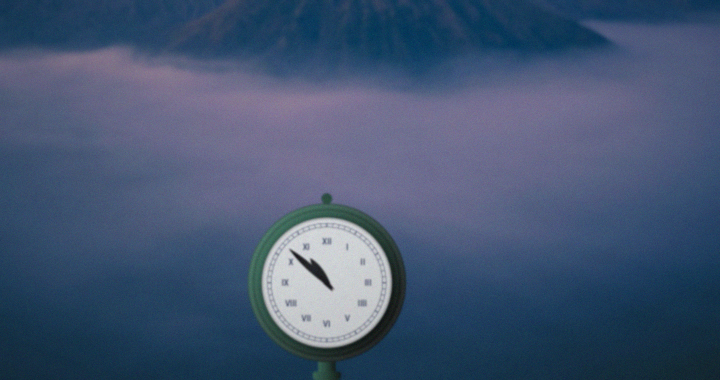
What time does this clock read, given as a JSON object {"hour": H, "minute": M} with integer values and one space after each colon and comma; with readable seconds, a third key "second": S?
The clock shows {"hour": 10, "minute": 52}
